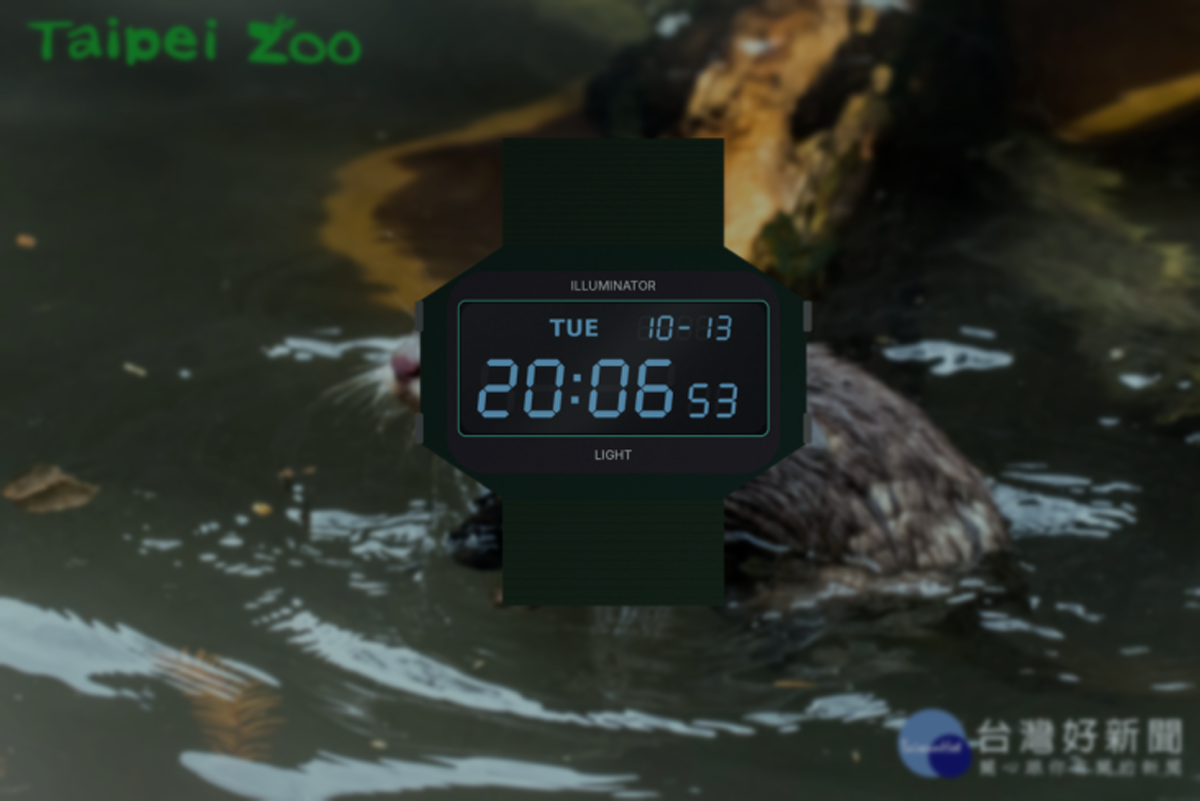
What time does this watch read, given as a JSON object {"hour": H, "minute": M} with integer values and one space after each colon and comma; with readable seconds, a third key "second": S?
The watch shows {"hour": 20, "minute": 6, "second": 53}
